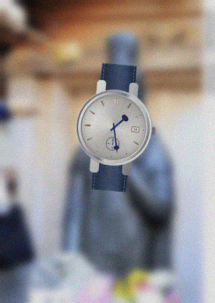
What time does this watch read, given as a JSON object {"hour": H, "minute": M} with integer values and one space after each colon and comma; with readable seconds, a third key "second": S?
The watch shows {"hour": 1, "minute": 28}
